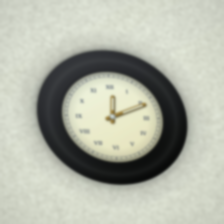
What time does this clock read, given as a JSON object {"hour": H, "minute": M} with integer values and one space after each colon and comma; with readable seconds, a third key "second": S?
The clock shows {"hour": 12, "minute": 11}
